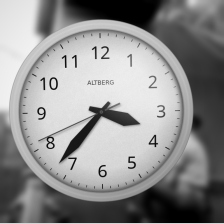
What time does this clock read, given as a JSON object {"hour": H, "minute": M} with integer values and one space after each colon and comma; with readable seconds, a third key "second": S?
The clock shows {"hour": 3, "minute": 36, "second": 41}
